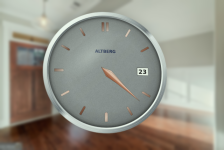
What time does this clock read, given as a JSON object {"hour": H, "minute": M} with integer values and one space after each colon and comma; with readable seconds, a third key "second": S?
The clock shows {"hour": 4, "minute": 22}
